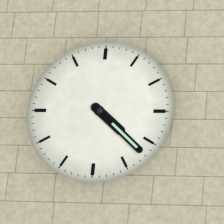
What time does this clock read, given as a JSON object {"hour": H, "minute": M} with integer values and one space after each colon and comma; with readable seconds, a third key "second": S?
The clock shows {"hour": 4, "minute": 22}
